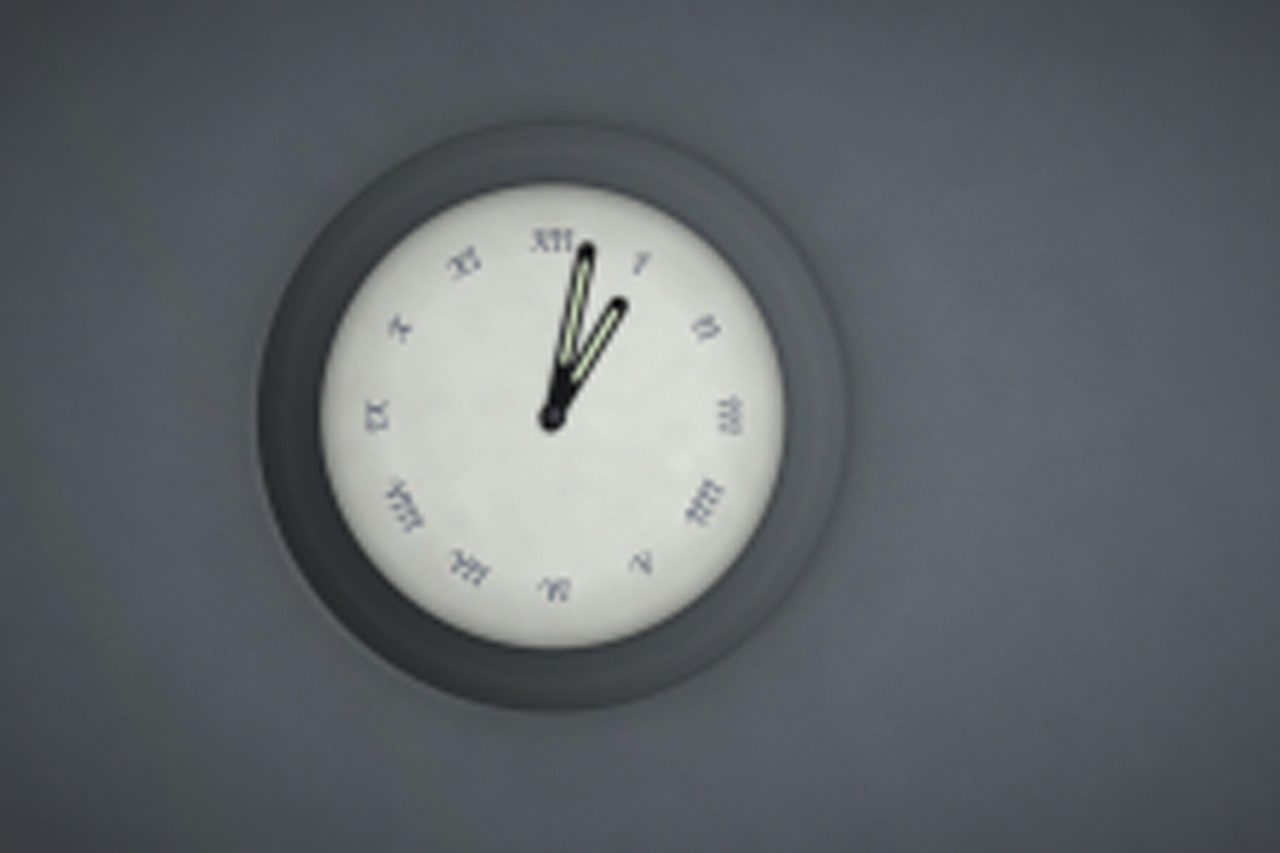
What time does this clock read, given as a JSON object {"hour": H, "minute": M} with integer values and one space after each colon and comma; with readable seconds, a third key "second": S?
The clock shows {"hour": 1, "minute": 2}
